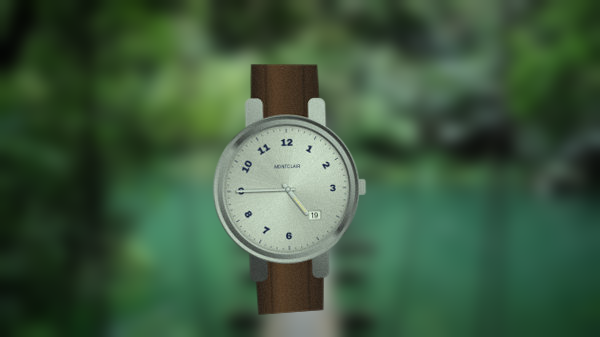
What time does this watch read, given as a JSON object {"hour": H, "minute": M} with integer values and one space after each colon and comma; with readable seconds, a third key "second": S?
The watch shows {"hour": 4, "minute": 45}
